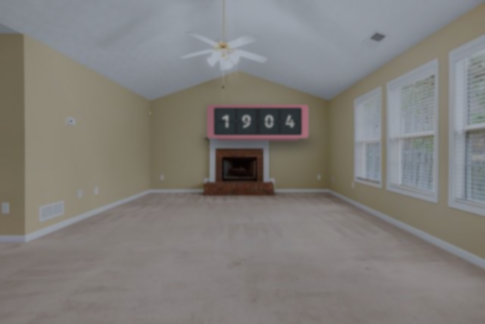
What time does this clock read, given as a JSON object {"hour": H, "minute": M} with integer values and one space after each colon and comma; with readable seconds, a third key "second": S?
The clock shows {"hour": 19, "minute": 4}
